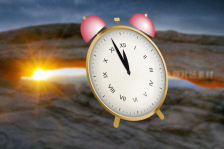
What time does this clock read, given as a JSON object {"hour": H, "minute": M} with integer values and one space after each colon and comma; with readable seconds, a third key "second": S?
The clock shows {"hour": 11, "minute": 57}
